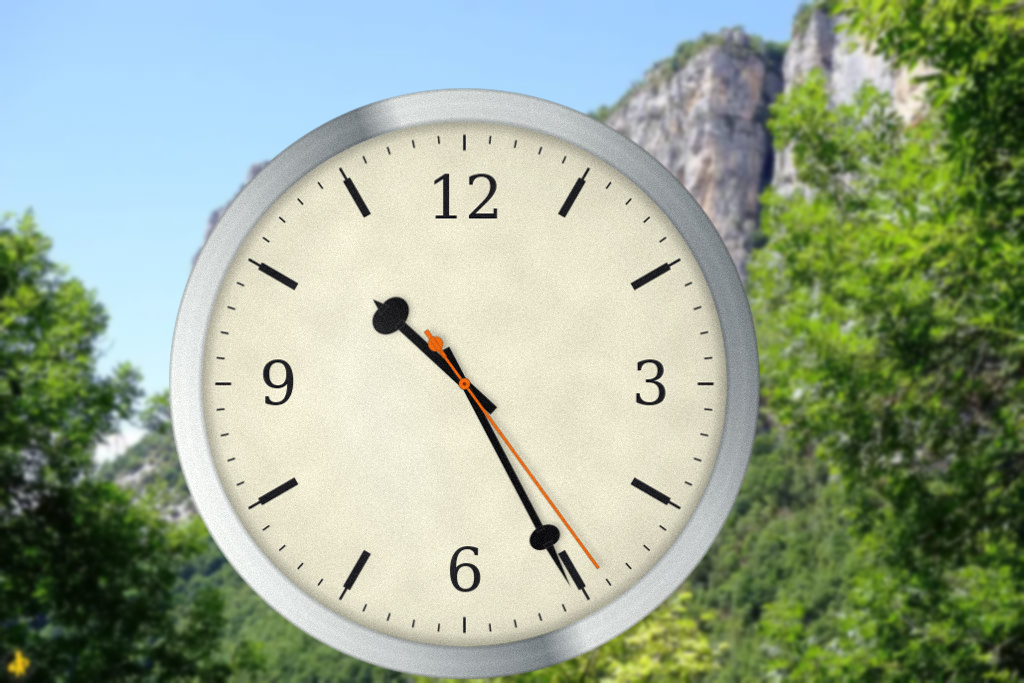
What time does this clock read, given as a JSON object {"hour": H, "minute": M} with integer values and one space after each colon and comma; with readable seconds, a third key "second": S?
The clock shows {"hour": 10, "minute": 25, "second": 24}
